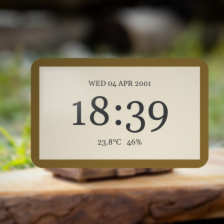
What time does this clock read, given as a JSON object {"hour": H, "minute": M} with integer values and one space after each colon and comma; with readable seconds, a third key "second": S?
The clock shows {"hour": 18, "minute": 39}
